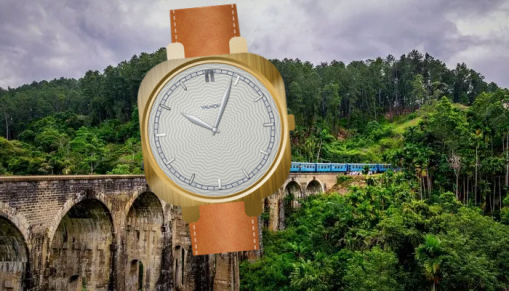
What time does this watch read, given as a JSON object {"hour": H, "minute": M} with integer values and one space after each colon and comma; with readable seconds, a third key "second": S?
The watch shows {"hour": 10, "minute": 4}
